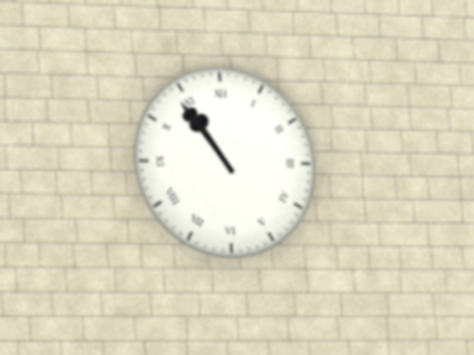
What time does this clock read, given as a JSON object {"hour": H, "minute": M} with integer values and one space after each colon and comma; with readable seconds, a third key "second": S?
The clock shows {"hour": 10, "minute": 54}
